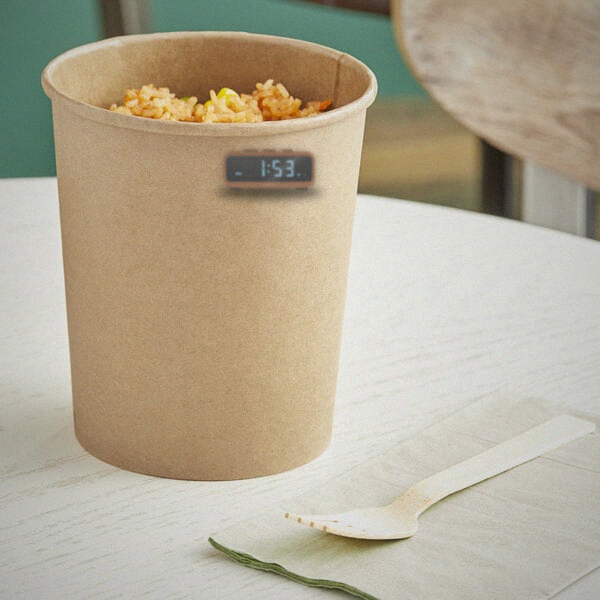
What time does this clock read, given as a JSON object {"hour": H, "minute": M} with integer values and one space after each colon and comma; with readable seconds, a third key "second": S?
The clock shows {"hour": 1, "minute": 53}
